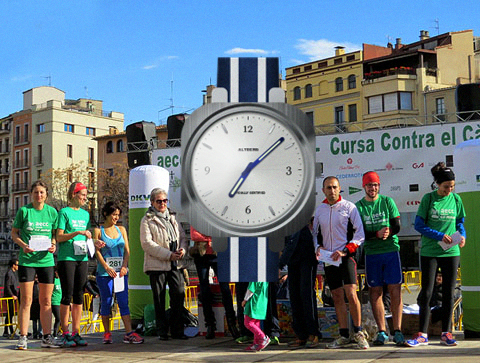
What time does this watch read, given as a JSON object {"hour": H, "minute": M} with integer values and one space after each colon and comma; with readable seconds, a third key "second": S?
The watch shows {"hour": 7, "minute": 8}
